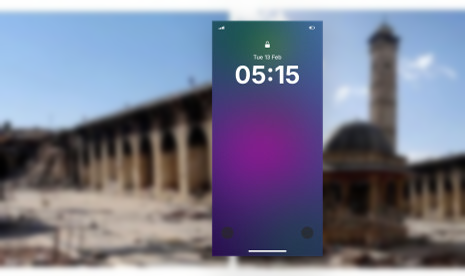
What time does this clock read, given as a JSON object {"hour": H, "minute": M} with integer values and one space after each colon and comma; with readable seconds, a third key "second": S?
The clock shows {"hour": 5, "minute": 15}
